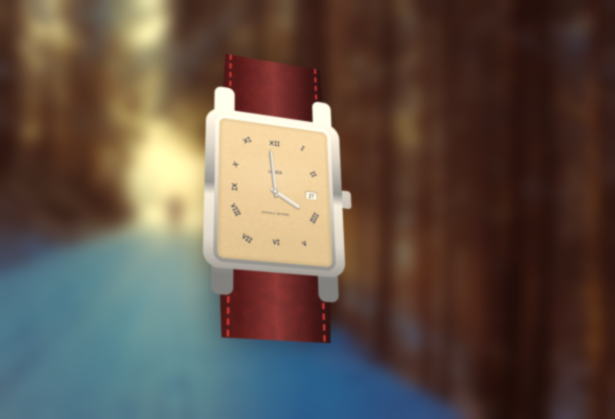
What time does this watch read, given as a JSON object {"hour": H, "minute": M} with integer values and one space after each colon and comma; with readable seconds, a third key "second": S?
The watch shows {"hour": 3, "minute": 59}
